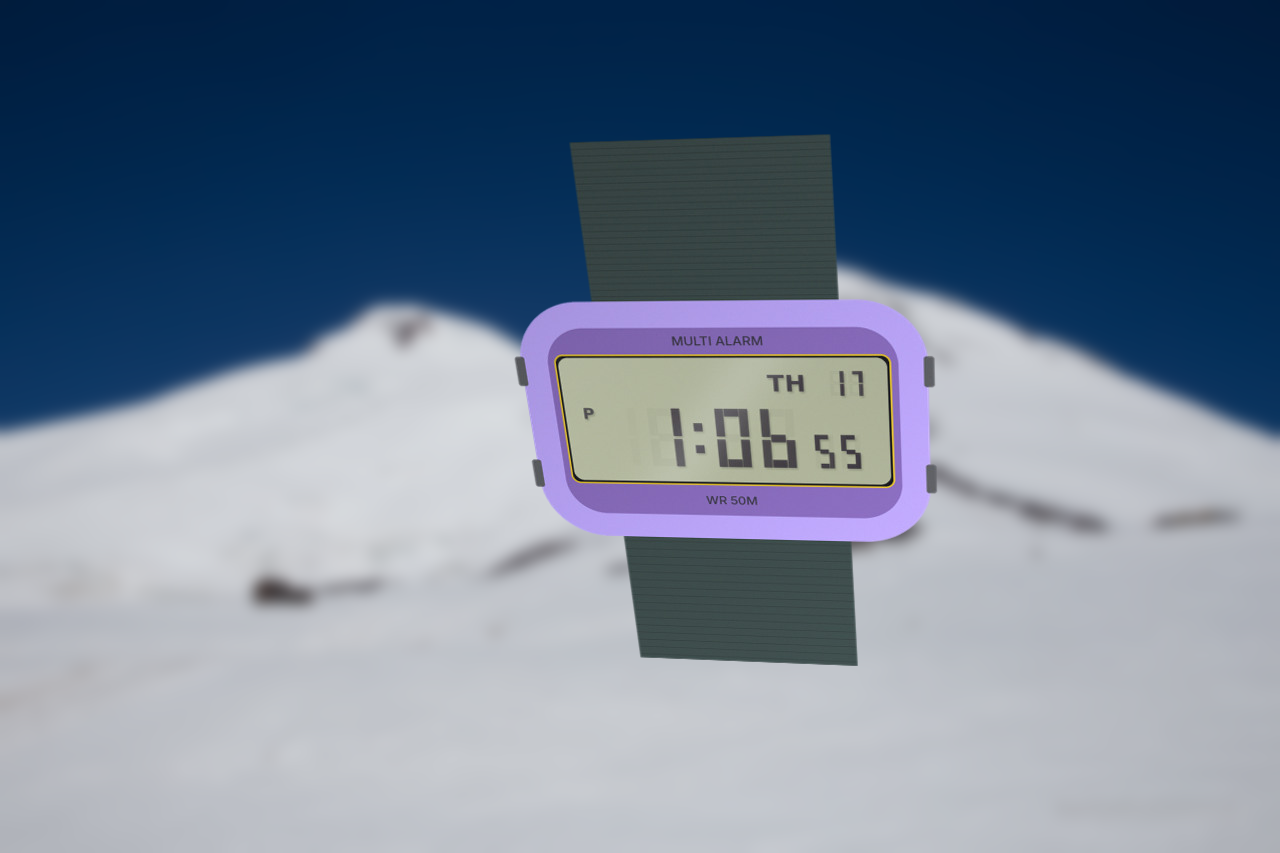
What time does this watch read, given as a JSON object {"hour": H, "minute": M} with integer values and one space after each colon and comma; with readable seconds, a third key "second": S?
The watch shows {"hour": 1, "minute": 6, "second": 55}
